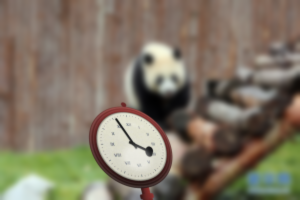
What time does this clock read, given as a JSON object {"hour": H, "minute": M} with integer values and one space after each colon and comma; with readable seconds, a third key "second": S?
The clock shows {"hour": 3, "minute": 56}
